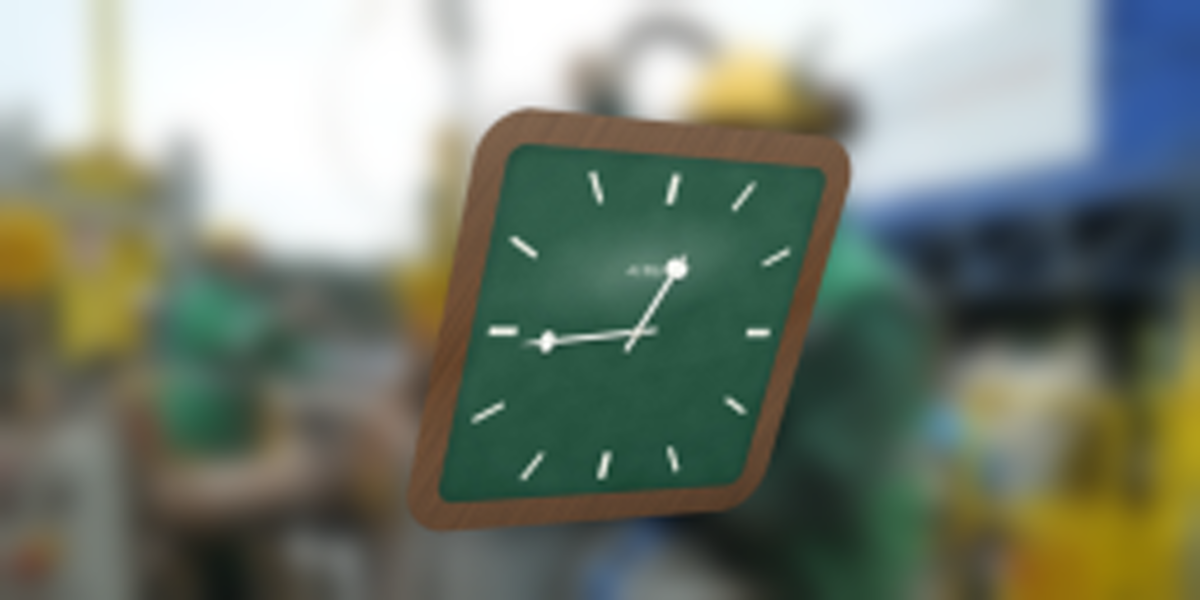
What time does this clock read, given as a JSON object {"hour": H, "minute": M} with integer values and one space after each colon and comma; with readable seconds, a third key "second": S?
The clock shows {"hour": 12, "minute": 44}
